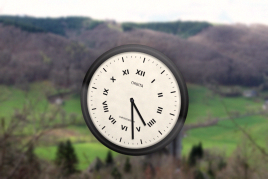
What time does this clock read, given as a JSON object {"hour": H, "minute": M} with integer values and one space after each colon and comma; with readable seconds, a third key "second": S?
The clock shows {"hour": 4, "minute": 27}
